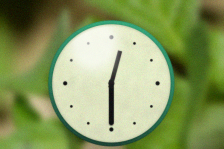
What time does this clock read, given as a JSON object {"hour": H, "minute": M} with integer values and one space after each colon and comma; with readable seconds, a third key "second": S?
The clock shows {"hour": 12, "minute": 30}
